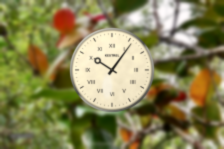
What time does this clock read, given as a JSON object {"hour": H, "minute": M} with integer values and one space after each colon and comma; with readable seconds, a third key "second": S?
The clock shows {"hour": 10, "minute": 6}
